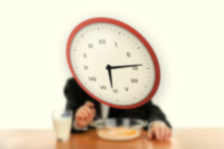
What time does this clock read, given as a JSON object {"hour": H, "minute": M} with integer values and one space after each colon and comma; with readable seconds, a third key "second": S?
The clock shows {"hour": 6, "minute": 14}
